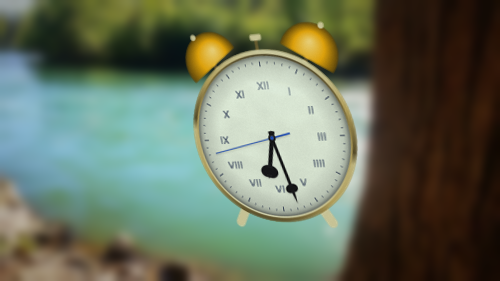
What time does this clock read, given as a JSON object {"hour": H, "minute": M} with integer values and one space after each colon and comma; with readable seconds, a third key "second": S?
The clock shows {"hour": 6, "minute": 27, "second": 43}
